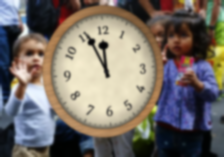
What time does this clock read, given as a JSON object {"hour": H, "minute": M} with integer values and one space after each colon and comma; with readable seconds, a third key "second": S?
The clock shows {"hour": 11, "minute": 56}
